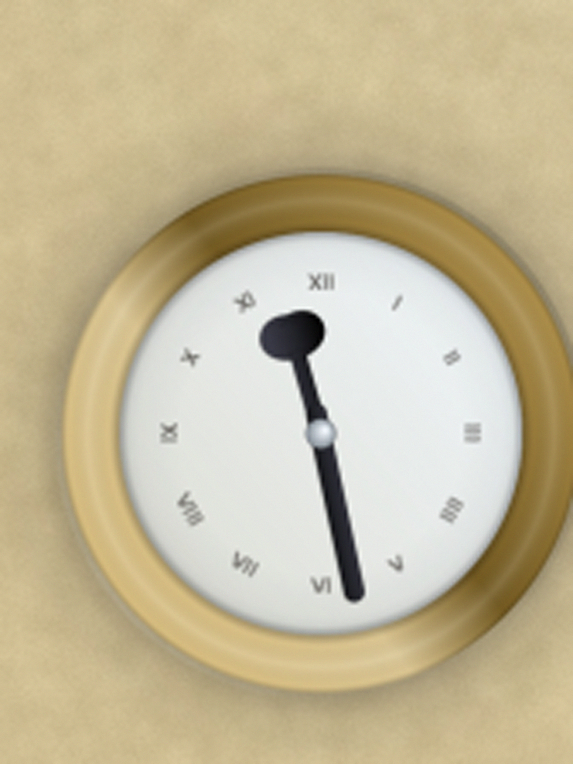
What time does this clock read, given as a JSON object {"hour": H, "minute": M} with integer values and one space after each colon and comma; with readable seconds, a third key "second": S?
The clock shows {"hour": 11, "minute": 28}
